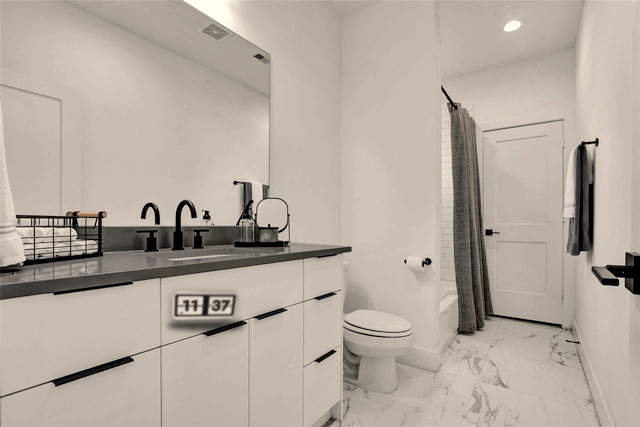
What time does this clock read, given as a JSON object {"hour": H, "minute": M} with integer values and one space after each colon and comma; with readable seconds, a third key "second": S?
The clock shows {"hour": 11, "minute": 37}
